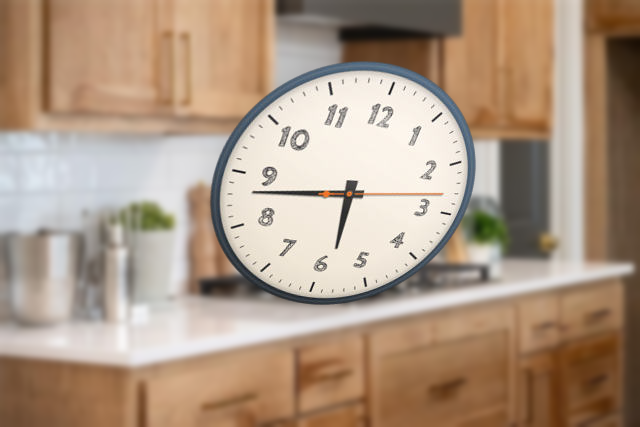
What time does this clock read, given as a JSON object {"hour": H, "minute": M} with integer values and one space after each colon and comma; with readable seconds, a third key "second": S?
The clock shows {"hour": 5, "minute": 43, "second": 13}
